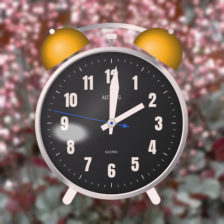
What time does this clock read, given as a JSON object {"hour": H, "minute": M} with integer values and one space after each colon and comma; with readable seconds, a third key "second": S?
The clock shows {"hour": 2, "minute": 0, "second": 47}
